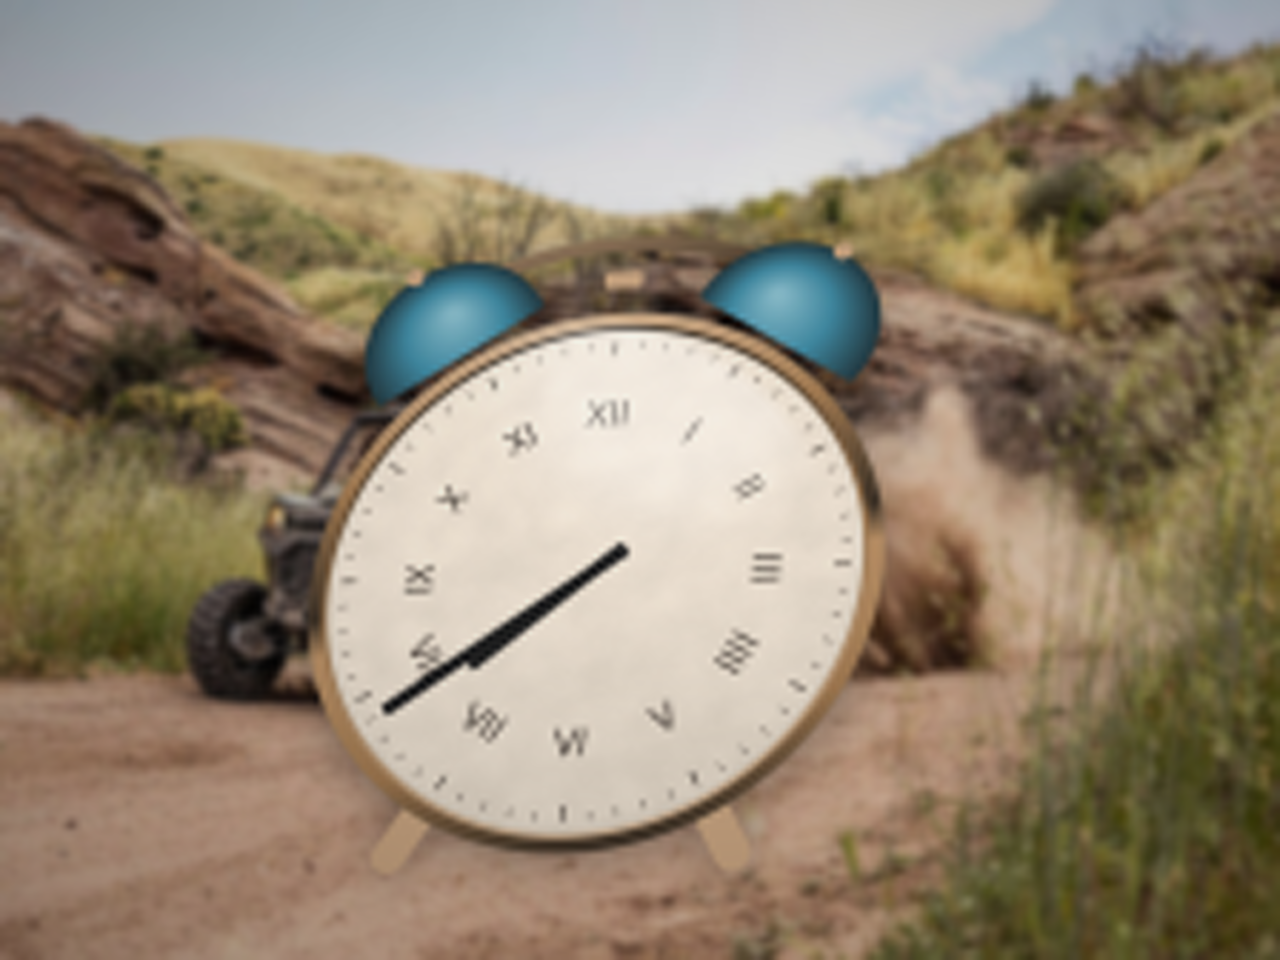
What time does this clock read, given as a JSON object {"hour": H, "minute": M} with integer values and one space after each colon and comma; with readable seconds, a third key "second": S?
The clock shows {"hour": 7, "minute": 39}
